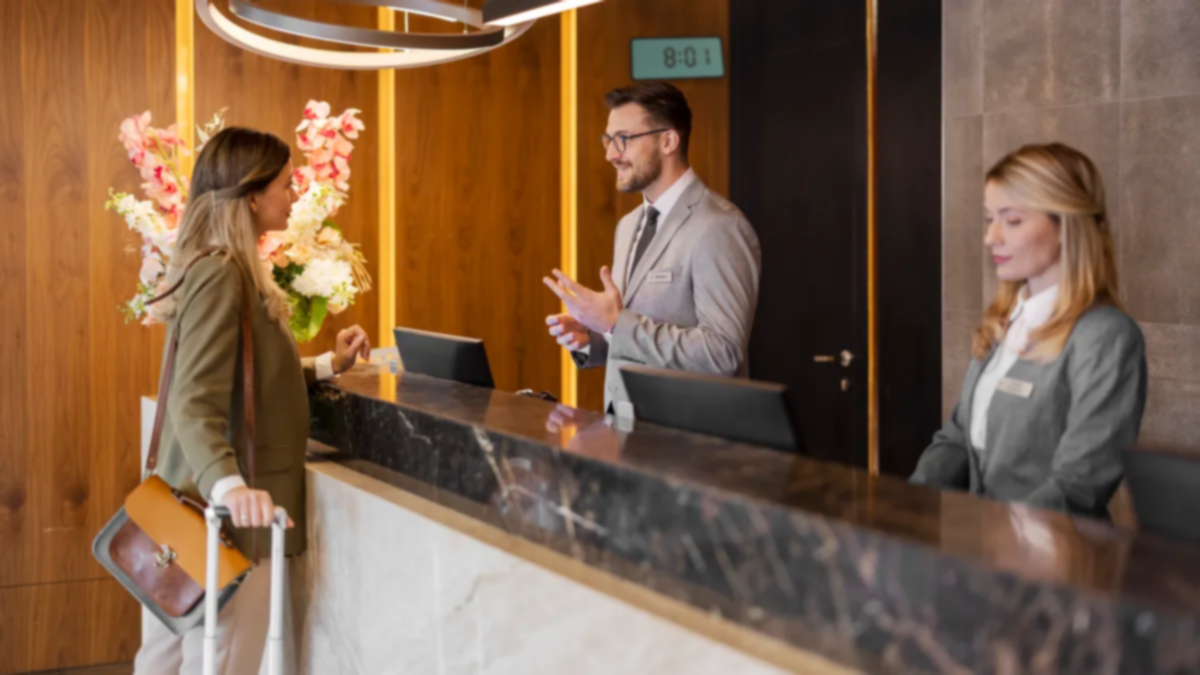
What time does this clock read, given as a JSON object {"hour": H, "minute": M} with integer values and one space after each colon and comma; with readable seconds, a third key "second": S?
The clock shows {"hour": 8, "minute": 1}
